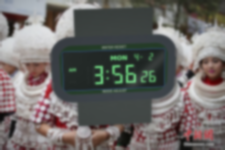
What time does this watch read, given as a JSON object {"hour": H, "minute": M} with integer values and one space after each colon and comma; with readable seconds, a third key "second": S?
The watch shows {"hour": 3, "minute": 56, "second": 26}
